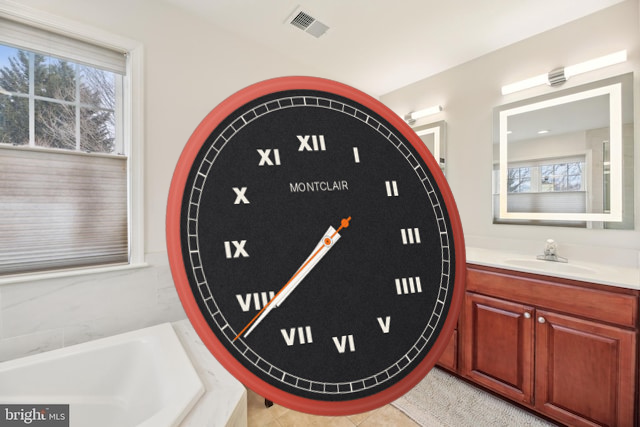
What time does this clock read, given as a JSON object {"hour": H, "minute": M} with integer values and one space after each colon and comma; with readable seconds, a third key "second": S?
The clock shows {"hour": 7, "minute": 38, "second": 39}
